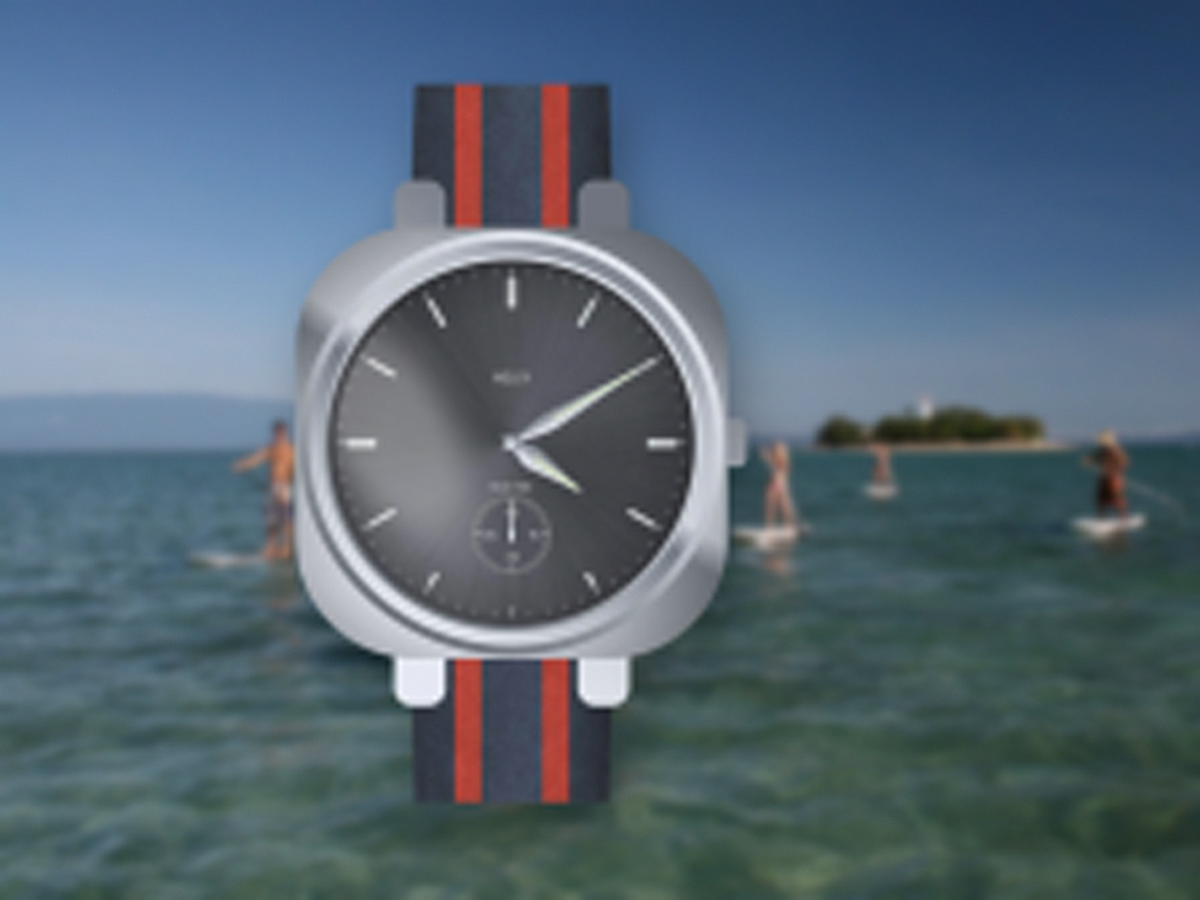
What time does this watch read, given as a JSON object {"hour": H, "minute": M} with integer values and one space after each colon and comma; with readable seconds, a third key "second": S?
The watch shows {"hour": 4, "minute": 10}
